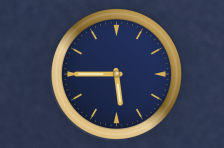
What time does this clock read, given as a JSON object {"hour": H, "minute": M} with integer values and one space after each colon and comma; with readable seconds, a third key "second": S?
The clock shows {"hour": 5, "minute": 45}
